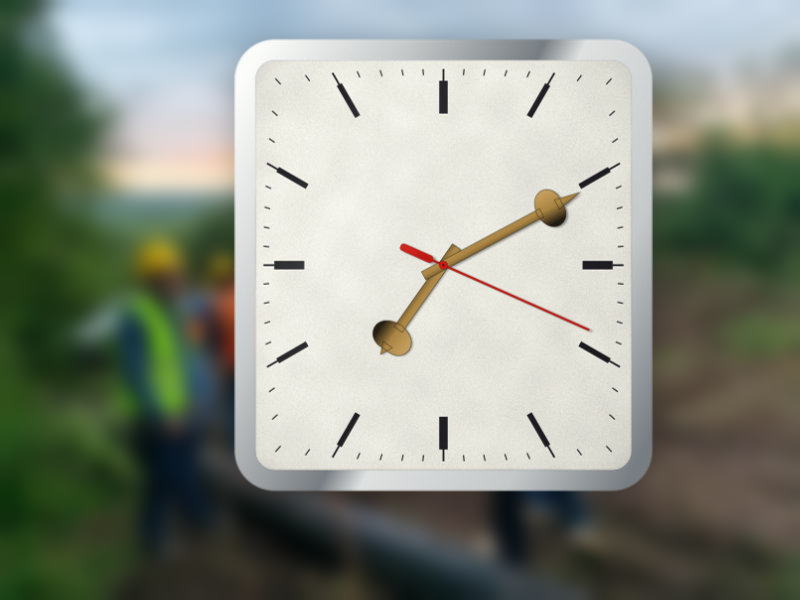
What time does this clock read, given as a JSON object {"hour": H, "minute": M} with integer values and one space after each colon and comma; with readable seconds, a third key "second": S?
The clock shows {"hour": 7, "minute": 10, "second": 19}
